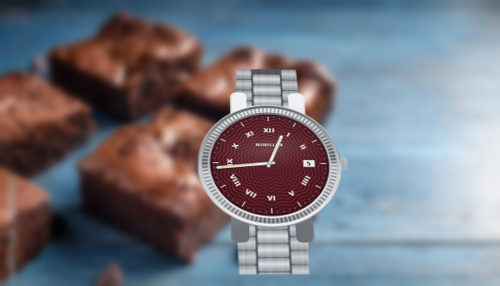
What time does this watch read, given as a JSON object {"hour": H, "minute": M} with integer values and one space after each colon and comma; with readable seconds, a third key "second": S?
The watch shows {"hour": 12, "minute": 44}
